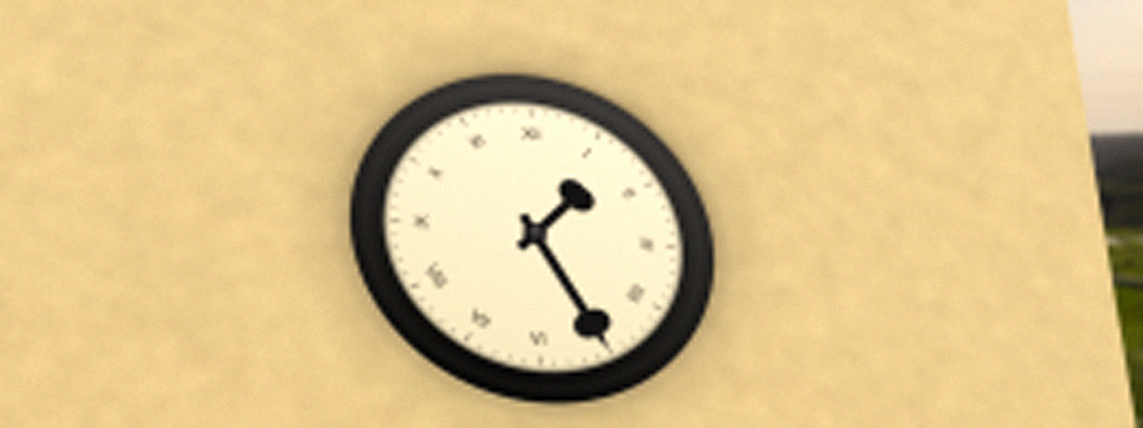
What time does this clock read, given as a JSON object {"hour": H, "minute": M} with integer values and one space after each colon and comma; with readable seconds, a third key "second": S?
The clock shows {"hour": 1, "minute": 25}
